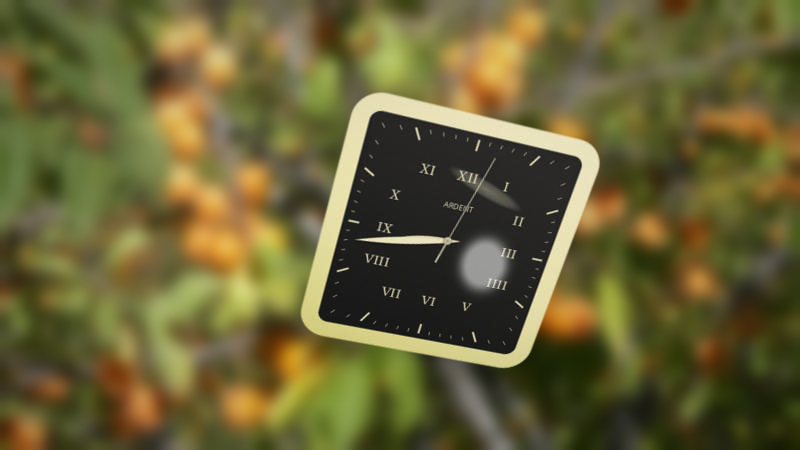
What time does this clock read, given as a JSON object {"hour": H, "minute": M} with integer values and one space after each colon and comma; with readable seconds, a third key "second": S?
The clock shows {"hour": 8, "minute": 43, "second": 2}
